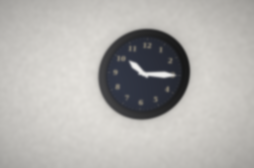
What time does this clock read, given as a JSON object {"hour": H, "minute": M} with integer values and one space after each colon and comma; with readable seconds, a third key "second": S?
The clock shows {"hour": 10, "minute": 15}
